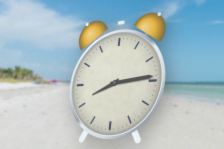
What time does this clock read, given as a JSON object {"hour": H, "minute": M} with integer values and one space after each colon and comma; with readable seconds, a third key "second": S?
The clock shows {"hour": 8, "minute": 14}
